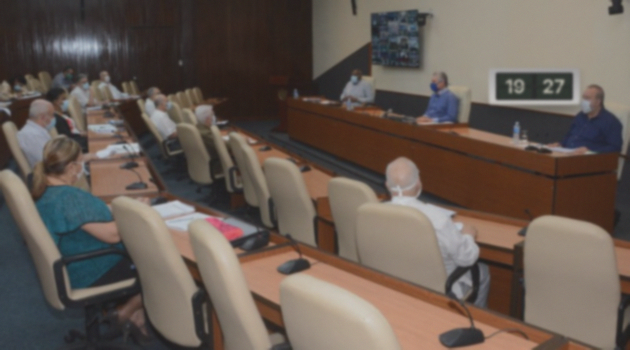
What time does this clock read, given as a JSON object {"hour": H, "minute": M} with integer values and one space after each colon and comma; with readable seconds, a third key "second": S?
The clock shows {"hour": 19, "minute": 27}
